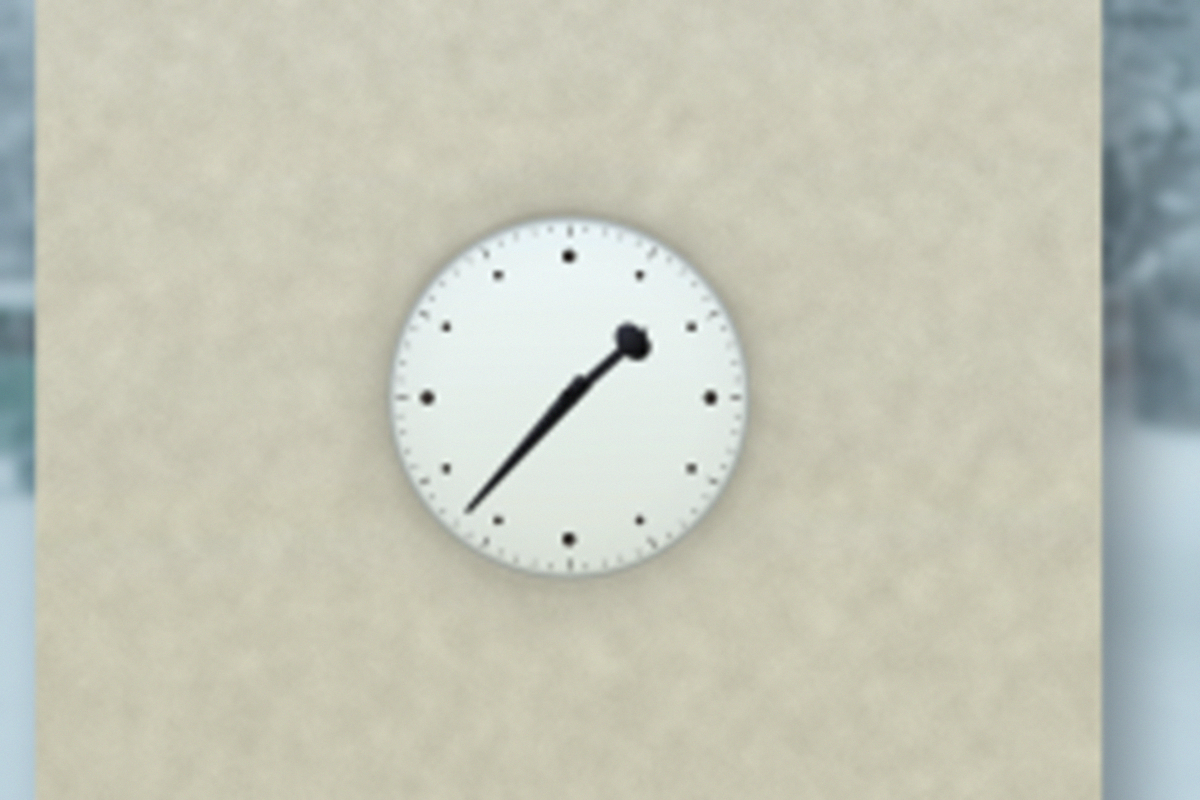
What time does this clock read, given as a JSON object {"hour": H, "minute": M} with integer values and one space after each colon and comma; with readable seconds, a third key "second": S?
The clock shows {"hour": 1, "minute": 37}
